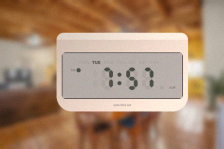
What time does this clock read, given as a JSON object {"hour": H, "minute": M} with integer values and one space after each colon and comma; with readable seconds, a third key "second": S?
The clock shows {"hour": 7, "minute": 57}
